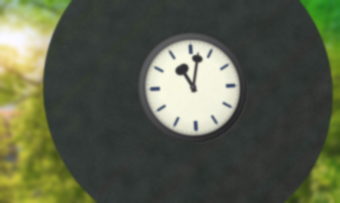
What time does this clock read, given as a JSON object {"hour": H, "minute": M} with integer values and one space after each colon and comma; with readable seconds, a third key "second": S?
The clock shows {"hour": 11, "minute": 2}
